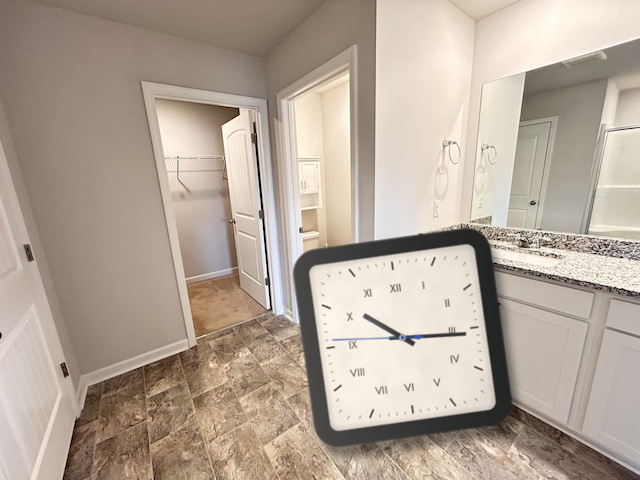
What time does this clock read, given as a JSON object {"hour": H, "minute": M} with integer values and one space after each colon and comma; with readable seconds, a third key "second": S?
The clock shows {"hour": 10, "minute": 15, "second": 46}
